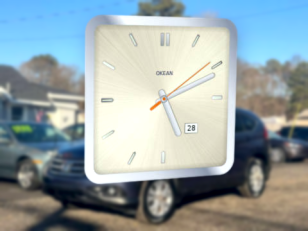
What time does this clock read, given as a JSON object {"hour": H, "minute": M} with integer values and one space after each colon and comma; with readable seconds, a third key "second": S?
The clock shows {"hour": 5, "minute": 11, "second": 9}
